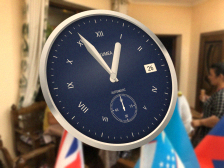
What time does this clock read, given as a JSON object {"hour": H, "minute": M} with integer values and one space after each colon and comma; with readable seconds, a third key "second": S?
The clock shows {"hour": 12, "minute": 56}
